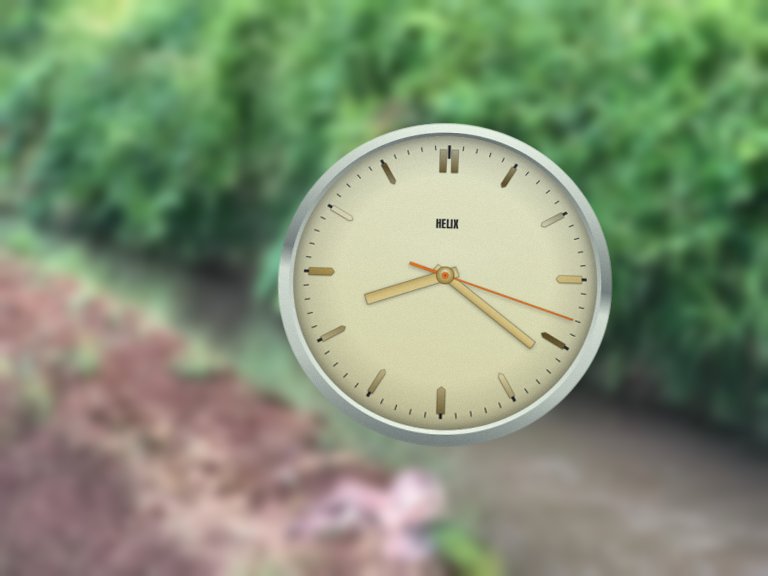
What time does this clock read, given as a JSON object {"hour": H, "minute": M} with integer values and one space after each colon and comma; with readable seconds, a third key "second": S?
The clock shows {"hour": 8, "minute": 21, "second": 18}
